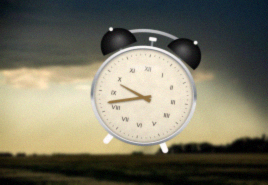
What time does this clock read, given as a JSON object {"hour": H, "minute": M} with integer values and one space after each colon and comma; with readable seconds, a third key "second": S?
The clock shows {"hour": 9, "minute": 42}
